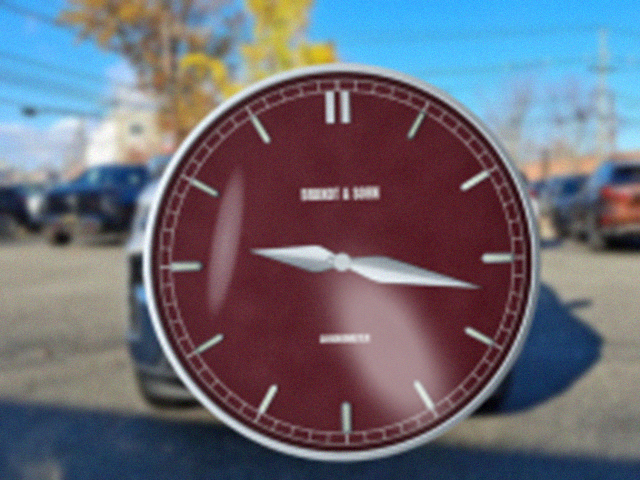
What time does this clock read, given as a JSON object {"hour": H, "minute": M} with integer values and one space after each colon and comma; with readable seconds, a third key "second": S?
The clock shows {"hour": 9, "minute": 17}
